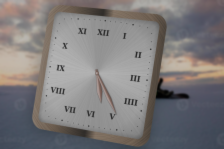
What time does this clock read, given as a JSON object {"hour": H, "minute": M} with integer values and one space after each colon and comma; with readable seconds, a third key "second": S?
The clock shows {"hour": 5, "minute": 24}
